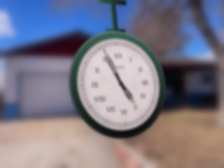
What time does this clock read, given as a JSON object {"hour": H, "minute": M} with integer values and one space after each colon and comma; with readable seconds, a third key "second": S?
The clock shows {"hour": 4, "minute": 56}
